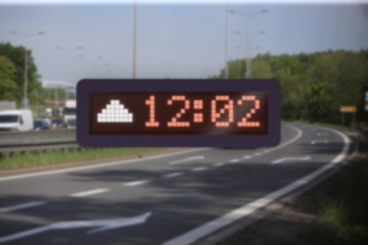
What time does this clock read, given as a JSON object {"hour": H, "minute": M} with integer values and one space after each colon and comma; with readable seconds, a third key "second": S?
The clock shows {"hour": 12, "minute": 2}
